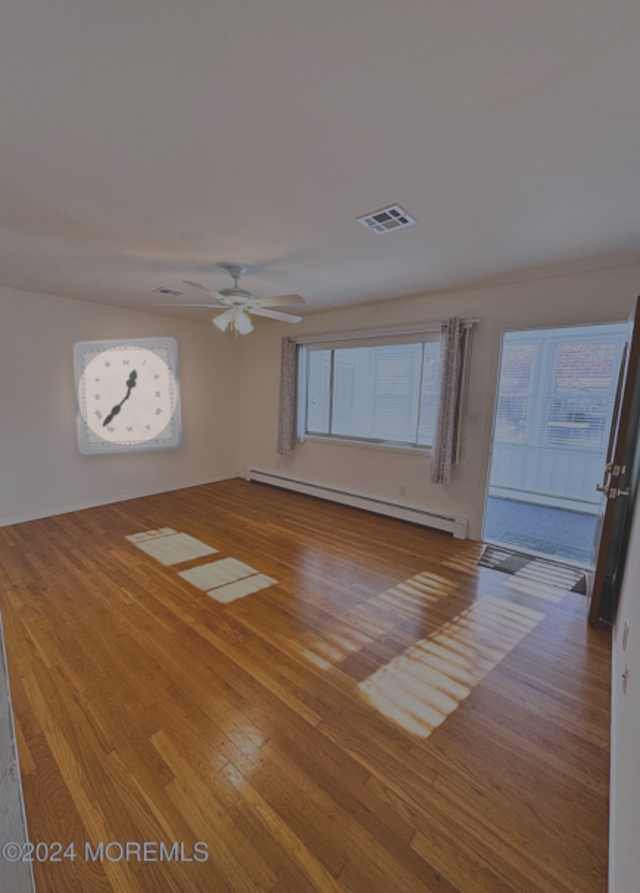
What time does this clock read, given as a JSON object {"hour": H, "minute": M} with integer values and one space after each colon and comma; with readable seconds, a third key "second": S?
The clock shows {"hour": 12, "minute": 37}
